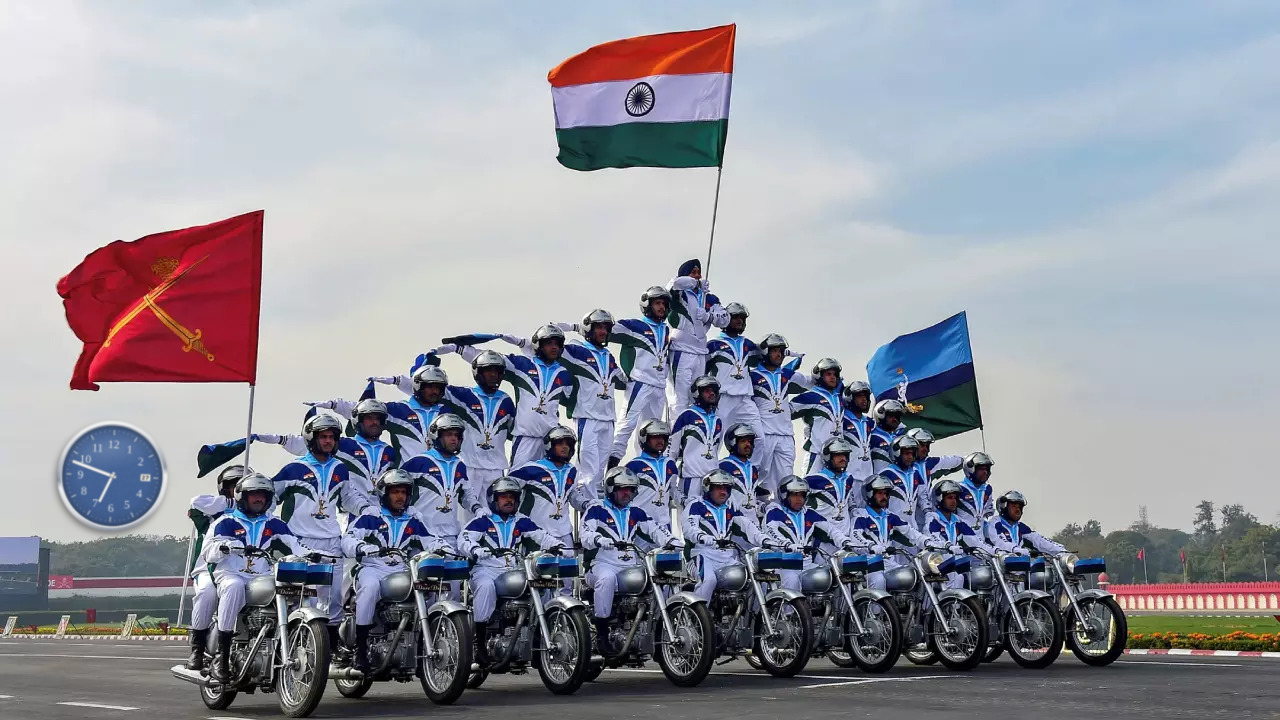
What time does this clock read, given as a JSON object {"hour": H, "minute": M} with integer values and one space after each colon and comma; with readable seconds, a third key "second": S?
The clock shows {"hour": 6, "minute": 48}
